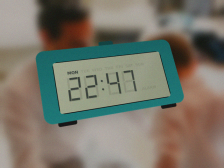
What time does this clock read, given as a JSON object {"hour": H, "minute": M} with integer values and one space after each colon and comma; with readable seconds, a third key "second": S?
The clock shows {"hour": 22, "minute": 47}
